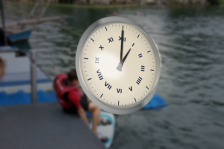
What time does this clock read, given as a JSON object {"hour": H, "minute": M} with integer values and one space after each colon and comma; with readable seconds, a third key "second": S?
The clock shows {"hour": 1, "minute": 0}
